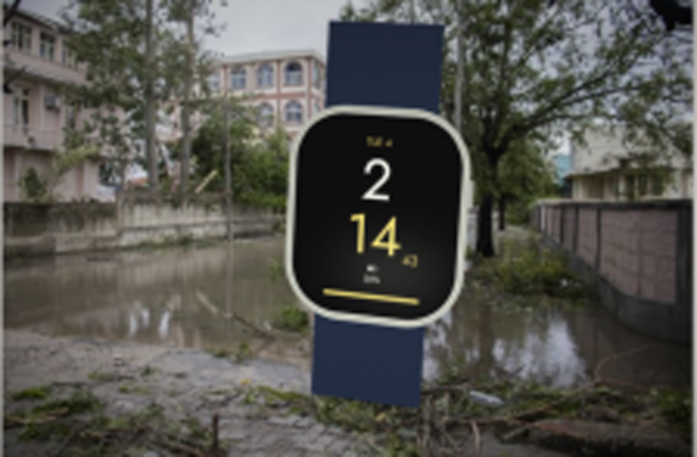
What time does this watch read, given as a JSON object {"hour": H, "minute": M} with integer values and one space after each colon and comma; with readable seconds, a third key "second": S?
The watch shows {"hour": 2, "minute": 14}
